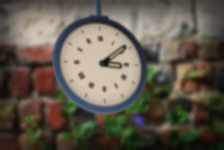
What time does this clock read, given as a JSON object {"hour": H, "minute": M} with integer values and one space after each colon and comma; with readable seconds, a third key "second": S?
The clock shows {"hour": 3, "minute": 9}
